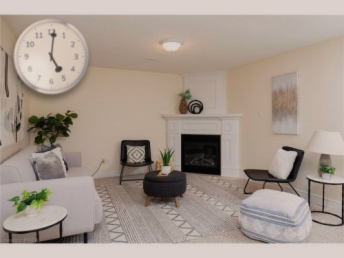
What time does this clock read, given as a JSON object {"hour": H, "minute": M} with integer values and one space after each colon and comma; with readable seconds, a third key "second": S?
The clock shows {"hour": 5, "minute": 1}
